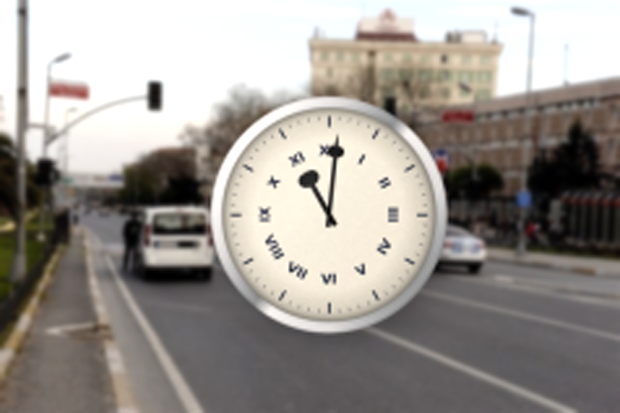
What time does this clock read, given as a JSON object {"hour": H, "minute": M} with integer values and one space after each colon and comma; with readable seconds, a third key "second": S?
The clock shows {"hour": 11, "minute": 1}
